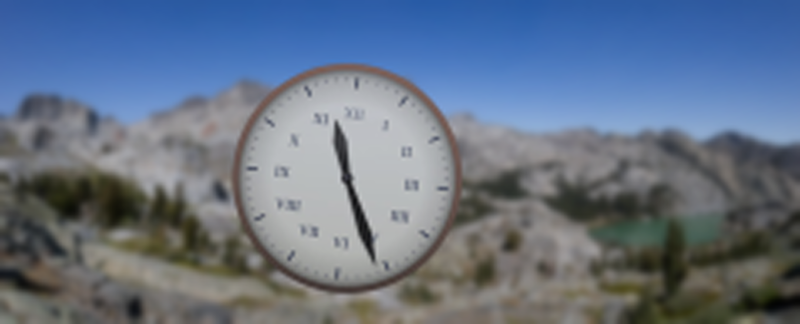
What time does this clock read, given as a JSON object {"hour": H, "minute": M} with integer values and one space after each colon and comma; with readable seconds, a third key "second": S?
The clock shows {"hour": 11, "minute": 26}
